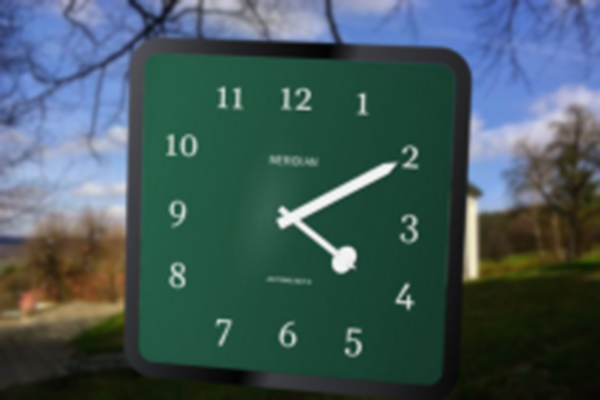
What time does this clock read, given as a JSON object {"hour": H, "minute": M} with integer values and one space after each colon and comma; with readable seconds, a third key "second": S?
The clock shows {"hour": 4, "minute": 10}
